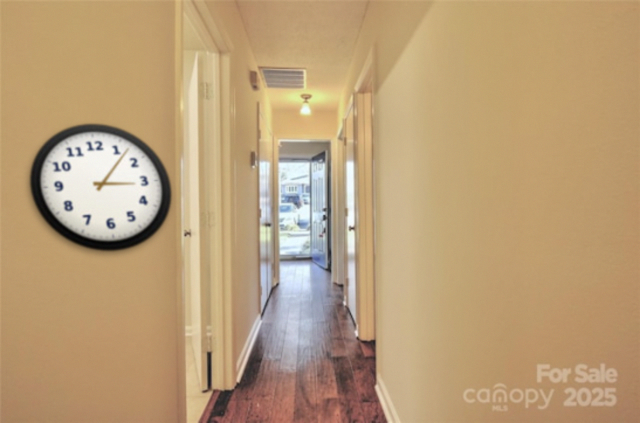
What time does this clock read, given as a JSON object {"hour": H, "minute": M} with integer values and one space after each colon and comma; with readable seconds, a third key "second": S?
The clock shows {"hour": 3, "minute": 7}
